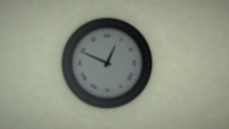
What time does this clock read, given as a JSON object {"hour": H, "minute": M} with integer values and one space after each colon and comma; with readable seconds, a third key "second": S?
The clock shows {"hour": 12, "minute": 49}
